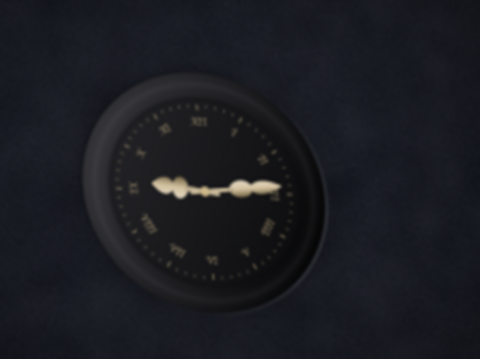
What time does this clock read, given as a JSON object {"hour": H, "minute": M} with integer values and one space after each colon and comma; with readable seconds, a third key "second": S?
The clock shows {"hour": 9, "minute": 14}
